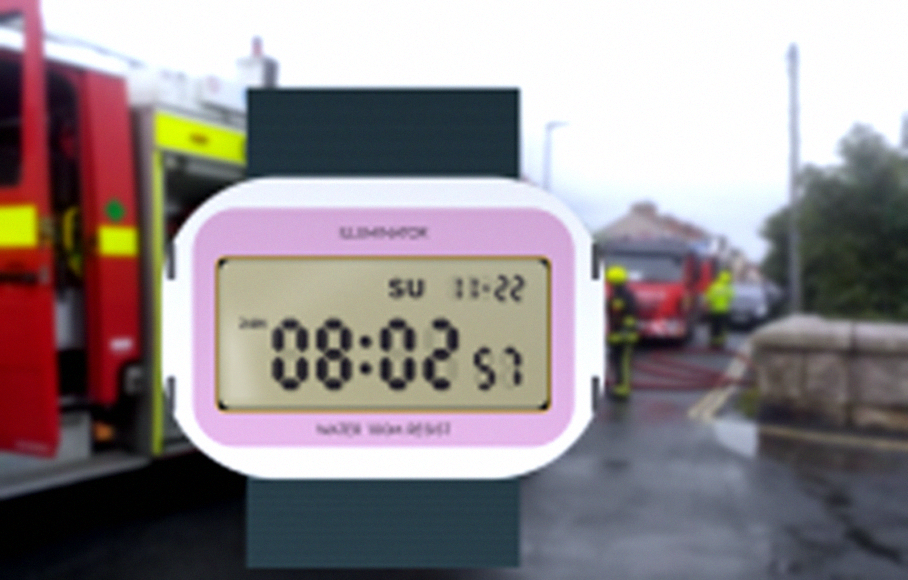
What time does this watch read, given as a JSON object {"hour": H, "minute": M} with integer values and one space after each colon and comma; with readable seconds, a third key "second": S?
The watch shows {"hour": 8, "minute": 2, "second": 57}
